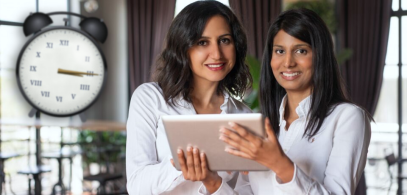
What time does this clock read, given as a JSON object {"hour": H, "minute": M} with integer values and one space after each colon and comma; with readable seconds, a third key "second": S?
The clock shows {"hour": 3, "minute": 15}
